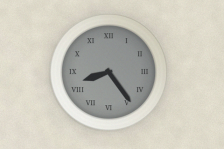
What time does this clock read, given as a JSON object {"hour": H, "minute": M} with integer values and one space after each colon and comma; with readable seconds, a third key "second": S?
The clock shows {"hour": 8, "minute": 24}
